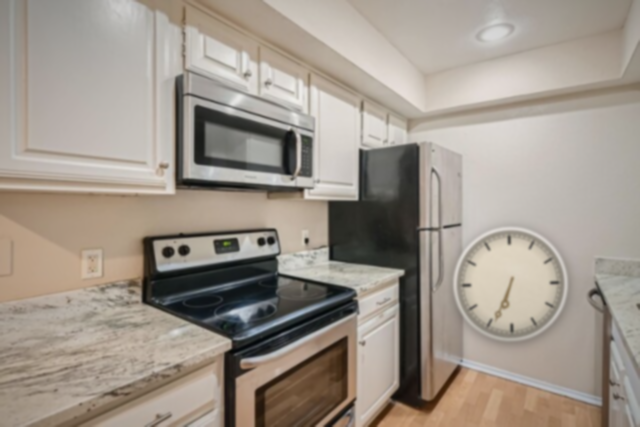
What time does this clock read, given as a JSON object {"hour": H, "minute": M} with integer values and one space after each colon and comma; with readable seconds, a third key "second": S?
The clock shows {"hour": 6, "minute": 34}
